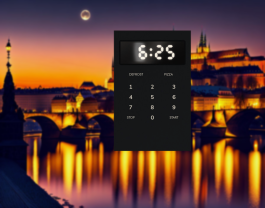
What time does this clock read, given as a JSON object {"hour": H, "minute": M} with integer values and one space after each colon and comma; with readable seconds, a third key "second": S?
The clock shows {"hour": 6, "minute": 25}
